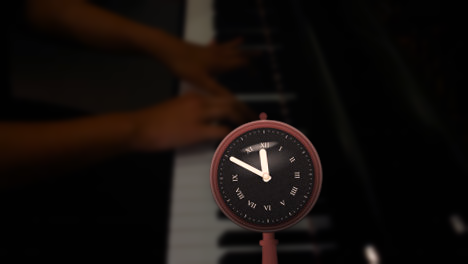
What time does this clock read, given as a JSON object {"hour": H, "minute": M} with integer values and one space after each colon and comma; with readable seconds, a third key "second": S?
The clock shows {"hour": 11, "minute": 50}
